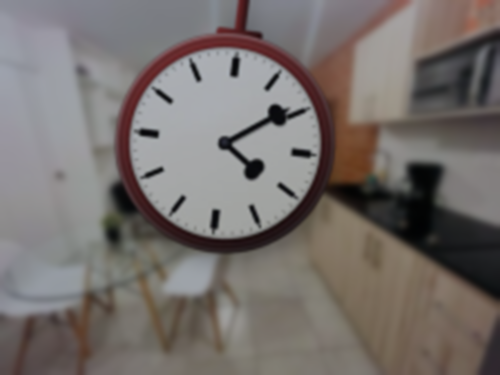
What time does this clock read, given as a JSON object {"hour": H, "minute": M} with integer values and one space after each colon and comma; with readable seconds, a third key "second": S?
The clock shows {"hour": 4, "minute": 9}
